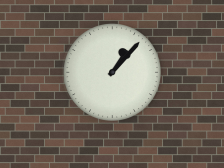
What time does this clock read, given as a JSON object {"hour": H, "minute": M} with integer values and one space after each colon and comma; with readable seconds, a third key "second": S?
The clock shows {"hour": 1, "minute": 7}
